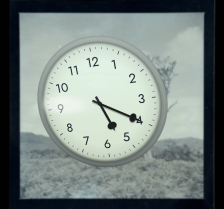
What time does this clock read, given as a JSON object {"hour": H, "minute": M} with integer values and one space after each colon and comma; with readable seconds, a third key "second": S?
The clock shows {"hour": 5, "minute": 20}
